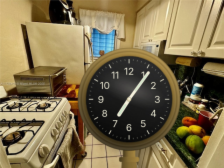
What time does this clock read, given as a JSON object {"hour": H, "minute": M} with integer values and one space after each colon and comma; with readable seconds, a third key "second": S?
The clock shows {"hour": 7, "minute": 6}
